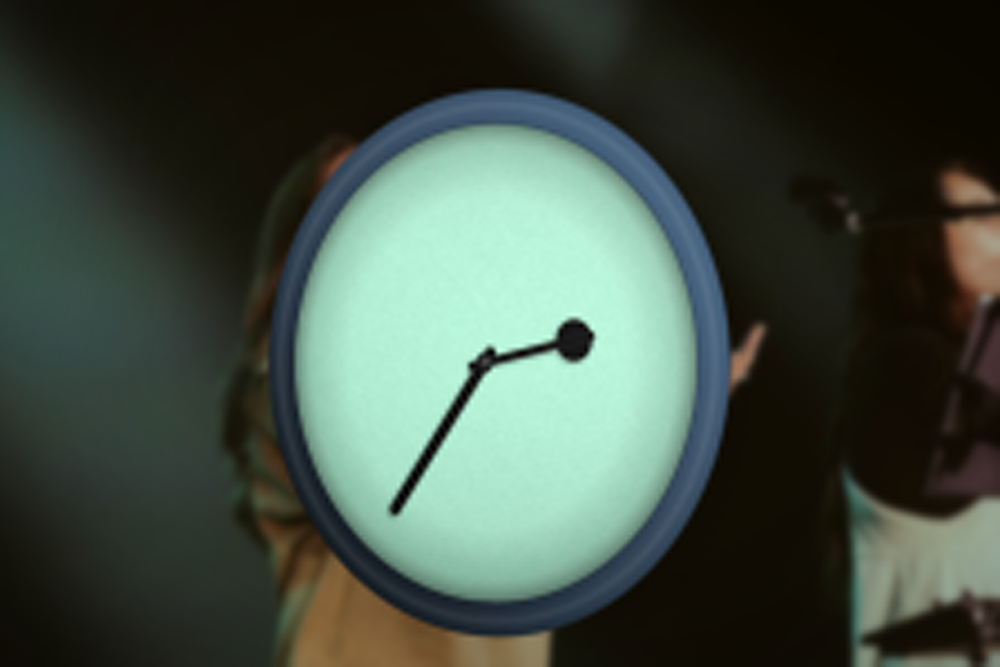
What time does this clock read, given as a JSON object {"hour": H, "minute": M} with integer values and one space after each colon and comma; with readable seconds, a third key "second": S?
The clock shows {"hour": 2, "minute": 36}
